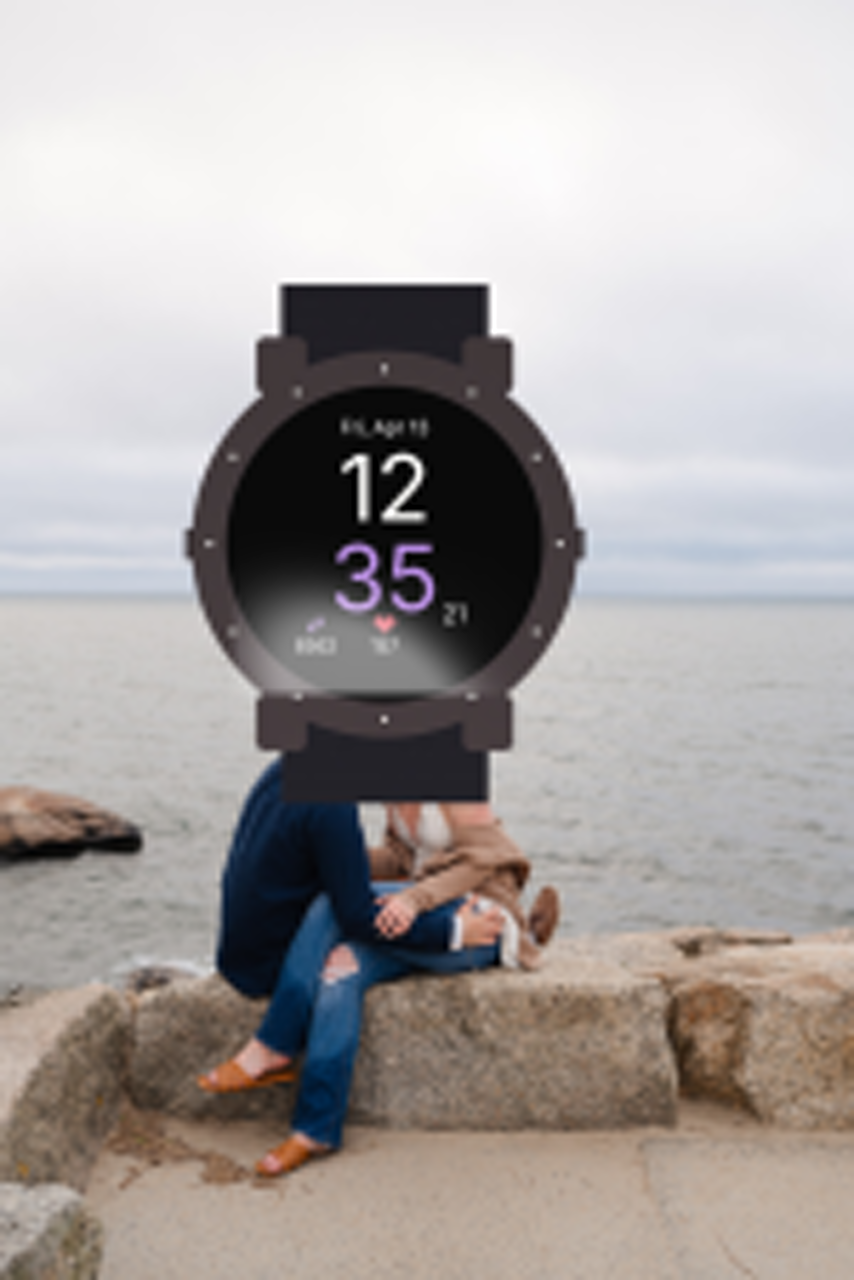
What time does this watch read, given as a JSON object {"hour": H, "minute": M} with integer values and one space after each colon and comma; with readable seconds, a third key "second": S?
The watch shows {"hour": 12, "minute": 35}
